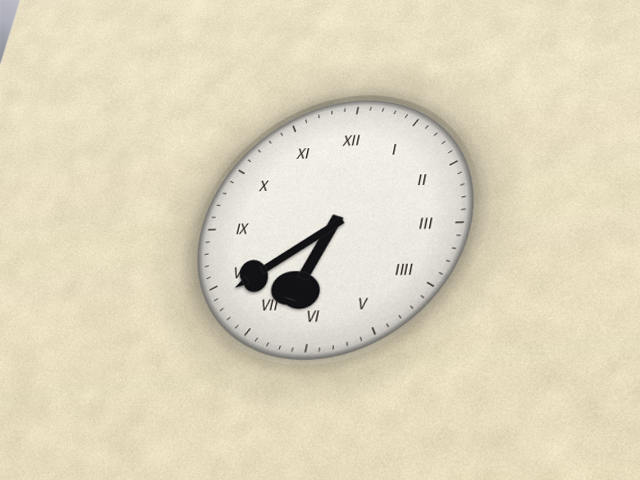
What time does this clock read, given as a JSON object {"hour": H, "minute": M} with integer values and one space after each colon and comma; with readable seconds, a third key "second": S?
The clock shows {"hour": 6, "minute": 39}
